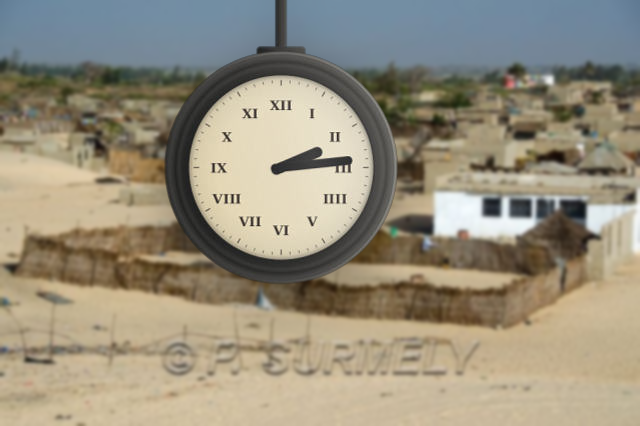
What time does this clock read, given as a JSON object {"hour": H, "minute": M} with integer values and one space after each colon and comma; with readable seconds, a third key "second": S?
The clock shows {"hour": 2, "minute": 14}
